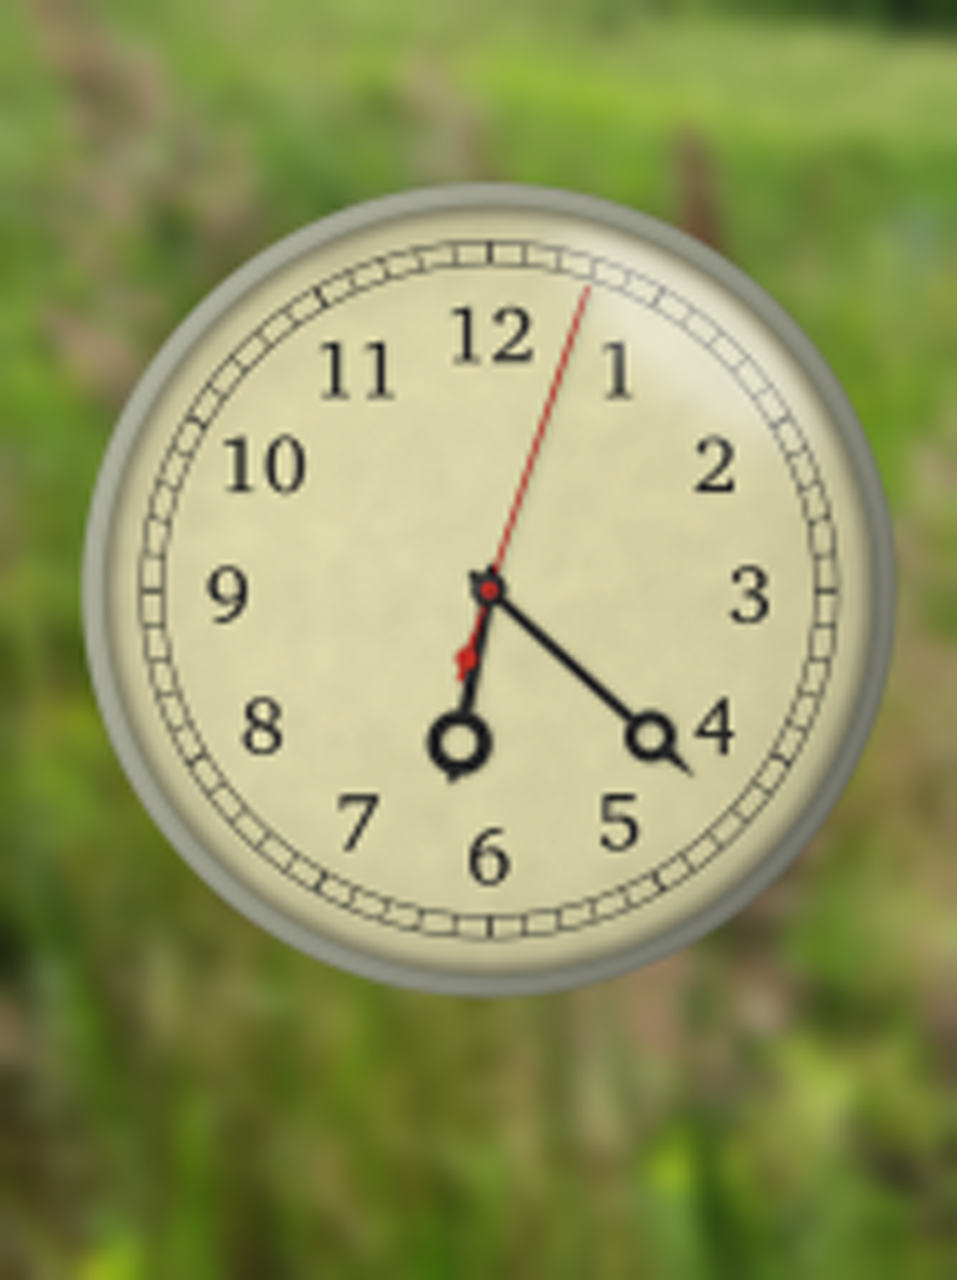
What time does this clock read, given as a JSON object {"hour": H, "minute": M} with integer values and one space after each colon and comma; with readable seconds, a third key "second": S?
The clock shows {"hour": 6, "minute": 22, "second": 3}
